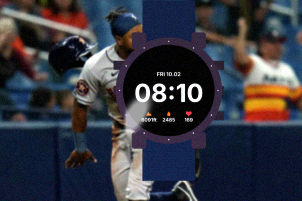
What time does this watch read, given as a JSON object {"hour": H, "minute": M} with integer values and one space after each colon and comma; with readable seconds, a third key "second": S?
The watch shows {"hour": 8, "minute": 10}
